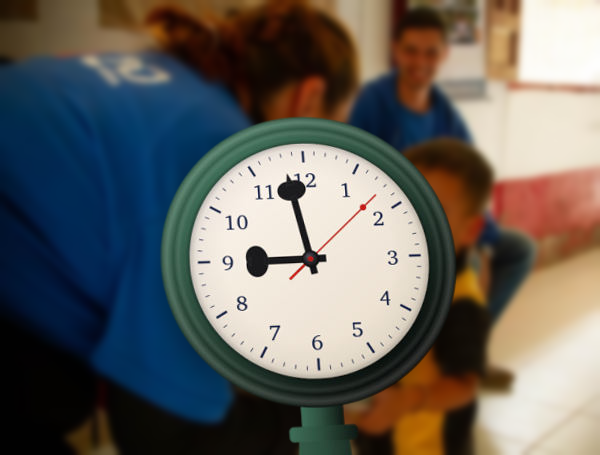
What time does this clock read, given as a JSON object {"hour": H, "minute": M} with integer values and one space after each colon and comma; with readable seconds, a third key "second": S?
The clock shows {"hour": 8, "minute": 58, "second": 8}
